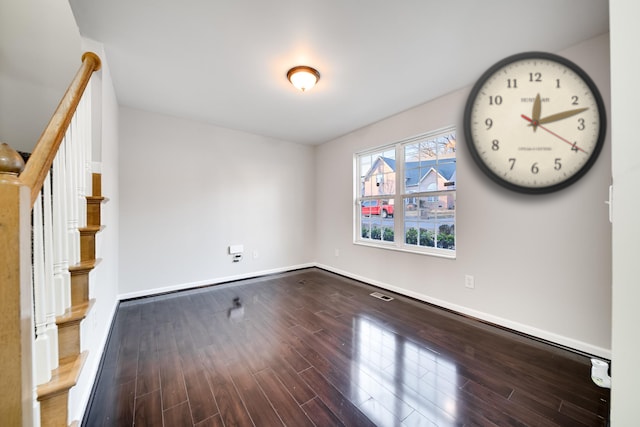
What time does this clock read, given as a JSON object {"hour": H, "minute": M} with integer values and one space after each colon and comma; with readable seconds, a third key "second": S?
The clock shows {"hour": 12, "minute": 12, "second": 20}
